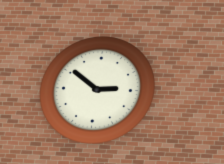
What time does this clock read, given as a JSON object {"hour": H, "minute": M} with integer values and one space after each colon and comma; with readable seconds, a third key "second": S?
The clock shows {"hour": 2, "minute": 51}
